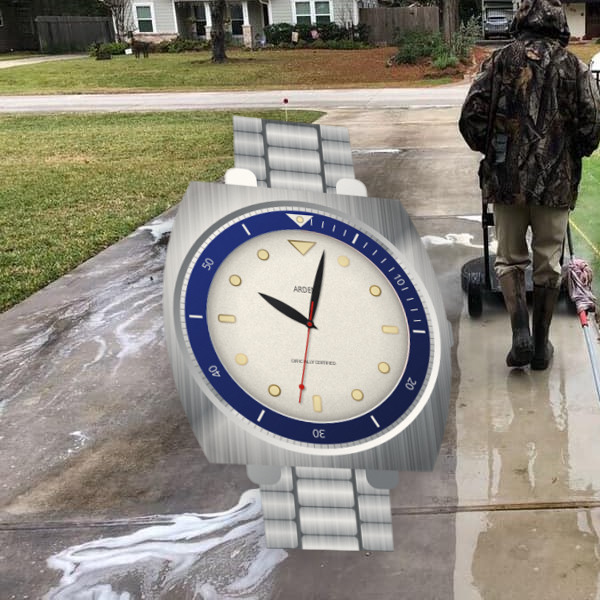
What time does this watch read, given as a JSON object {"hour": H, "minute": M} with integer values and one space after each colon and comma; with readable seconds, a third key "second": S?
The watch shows {"hour": 10, "minute": 2, "second": 32}
